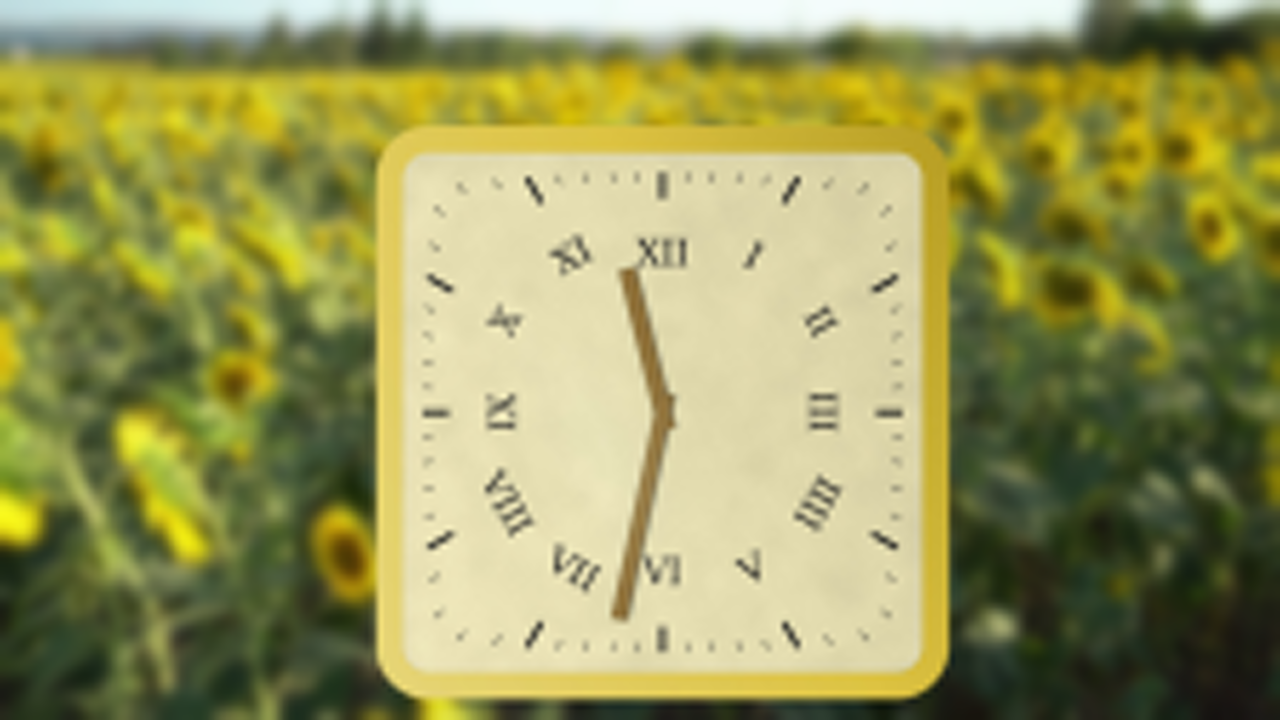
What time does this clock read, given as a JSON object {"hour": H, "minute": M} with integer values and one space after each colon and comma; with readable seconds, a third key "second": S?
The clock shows {"hour": 11, "minute": 32}
